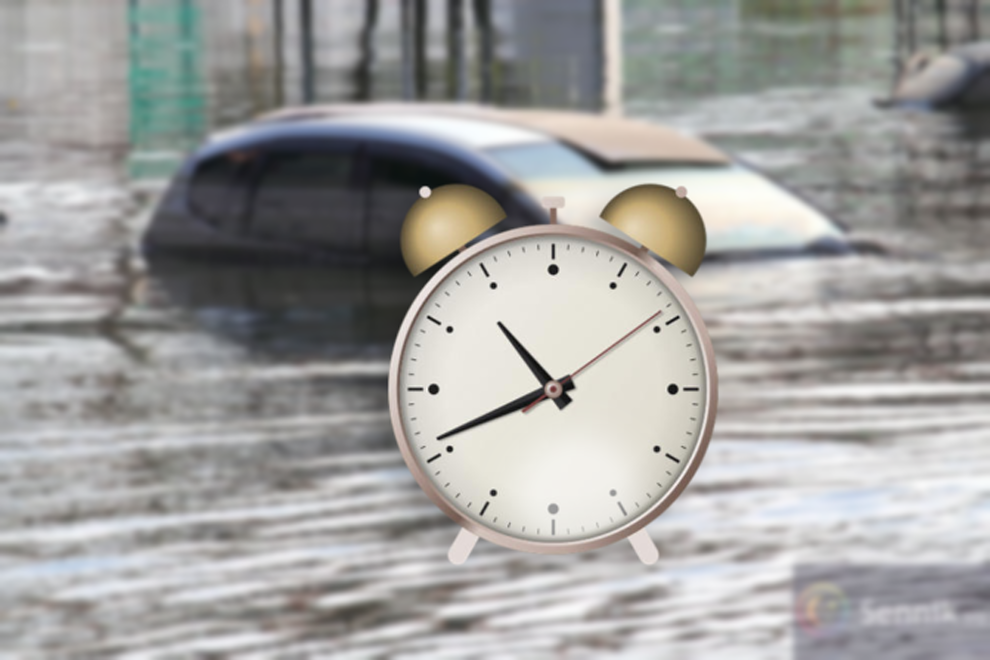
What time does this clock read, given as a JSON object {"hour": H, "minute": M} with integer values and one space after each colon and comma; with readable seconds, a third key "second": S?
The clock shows {"hour": 10, "minute": 41, "second": 9}
